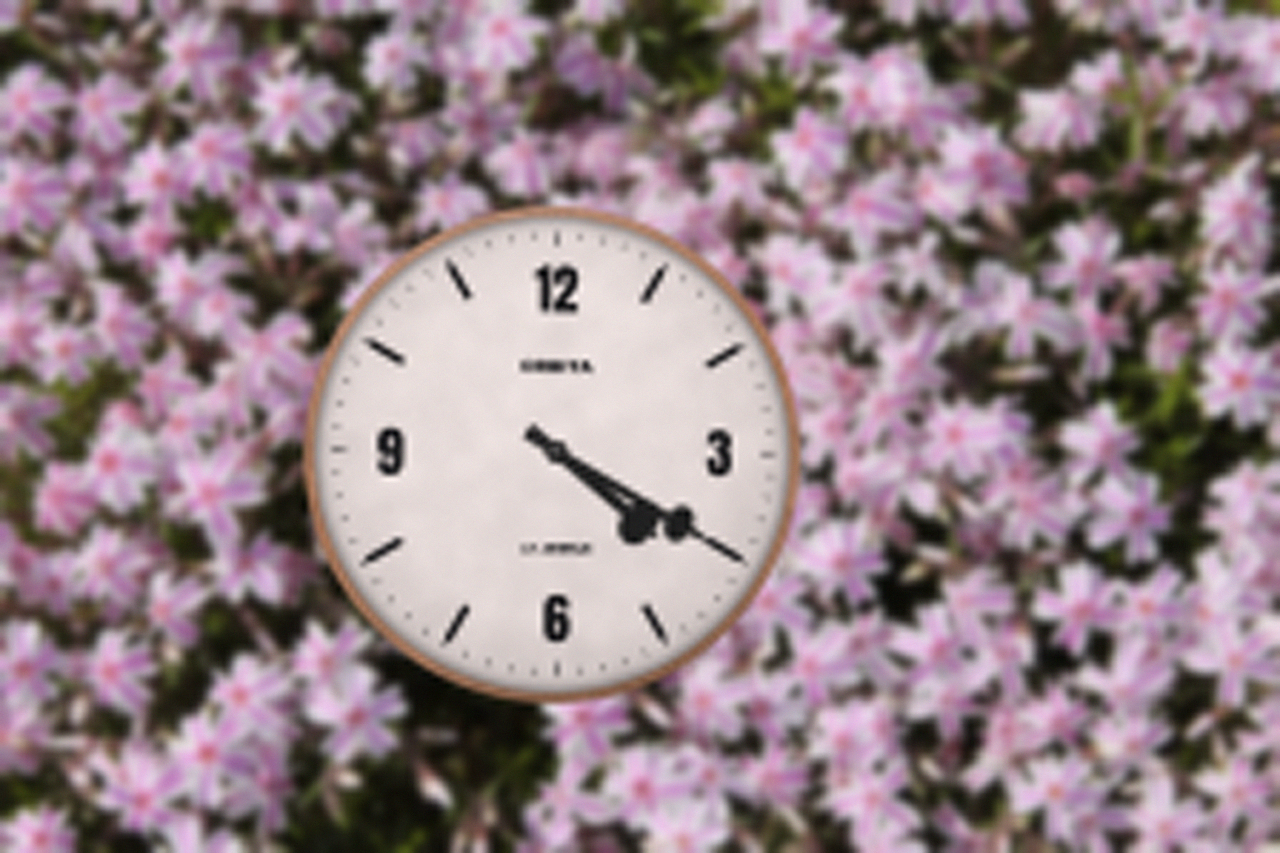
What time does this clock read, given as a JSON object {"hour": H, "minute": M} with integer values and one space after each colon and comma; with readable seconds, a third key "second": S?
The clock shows {"hour": 4, "minute": 20}
